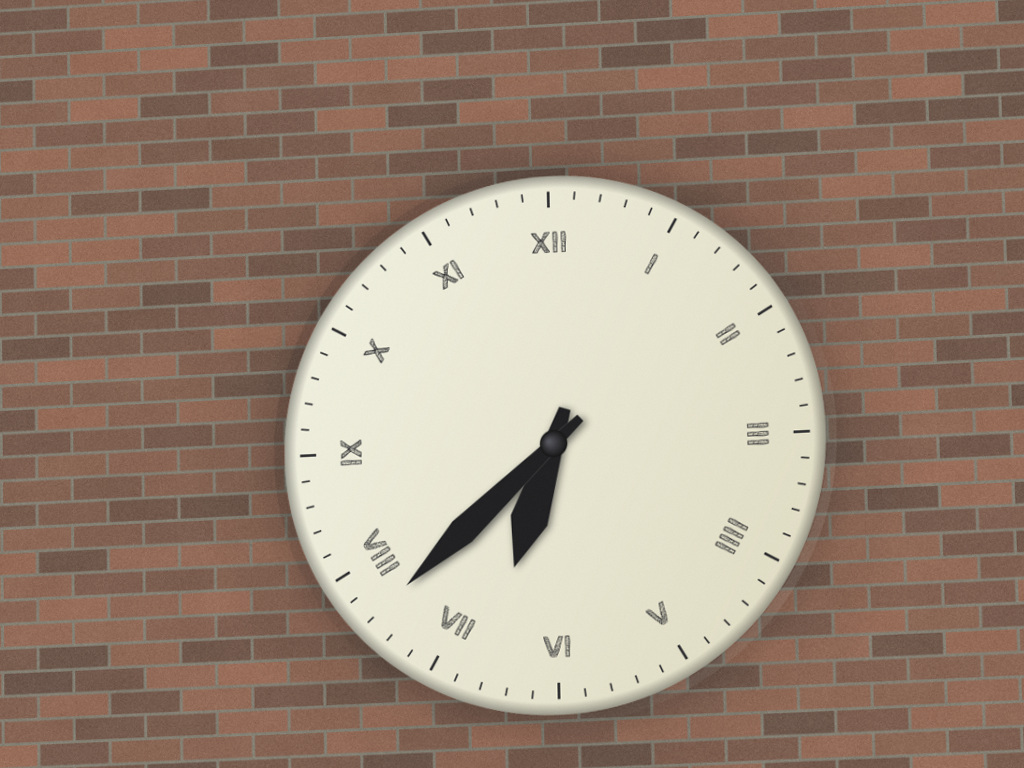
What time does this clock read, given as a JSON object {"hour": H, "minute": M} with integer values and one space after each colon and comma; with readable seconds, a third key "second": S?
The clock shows {"hour": 6, "minute": 38}
